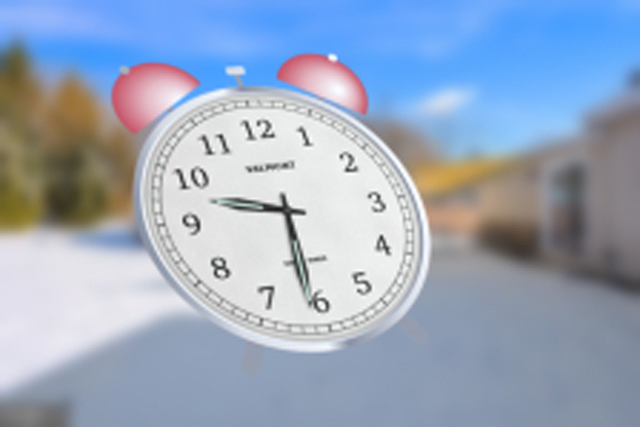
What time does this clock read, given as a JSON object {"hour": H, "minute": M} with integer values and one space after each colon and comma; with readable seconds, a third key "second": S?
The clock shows {"hour": 9, "minute": 31}
